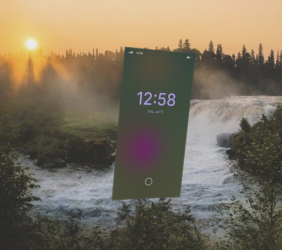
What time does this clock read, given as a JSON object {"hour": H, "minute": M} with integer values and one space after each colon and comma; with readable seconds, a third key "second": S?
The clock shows {"hour": 12, "minute": 58}
